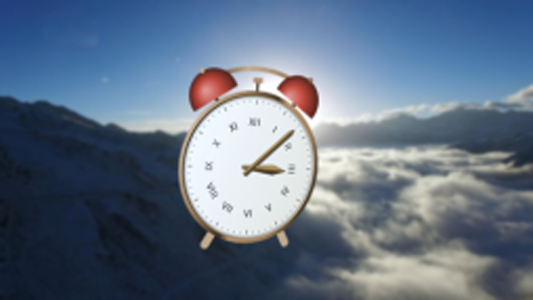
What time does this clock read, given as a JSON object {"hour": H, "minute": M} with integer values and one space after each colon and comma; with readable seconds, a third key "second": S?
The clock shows {"hour": 3, "minute": 8}
